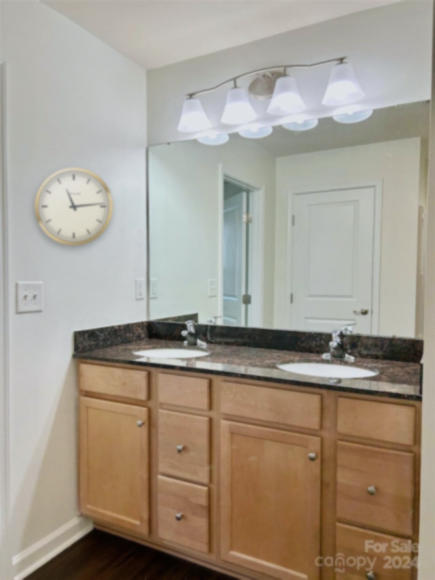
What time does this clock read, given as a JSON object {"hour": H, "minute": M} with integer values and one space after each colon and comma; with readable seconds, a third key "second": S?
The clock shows {"hour": 11, "minute": 14}
